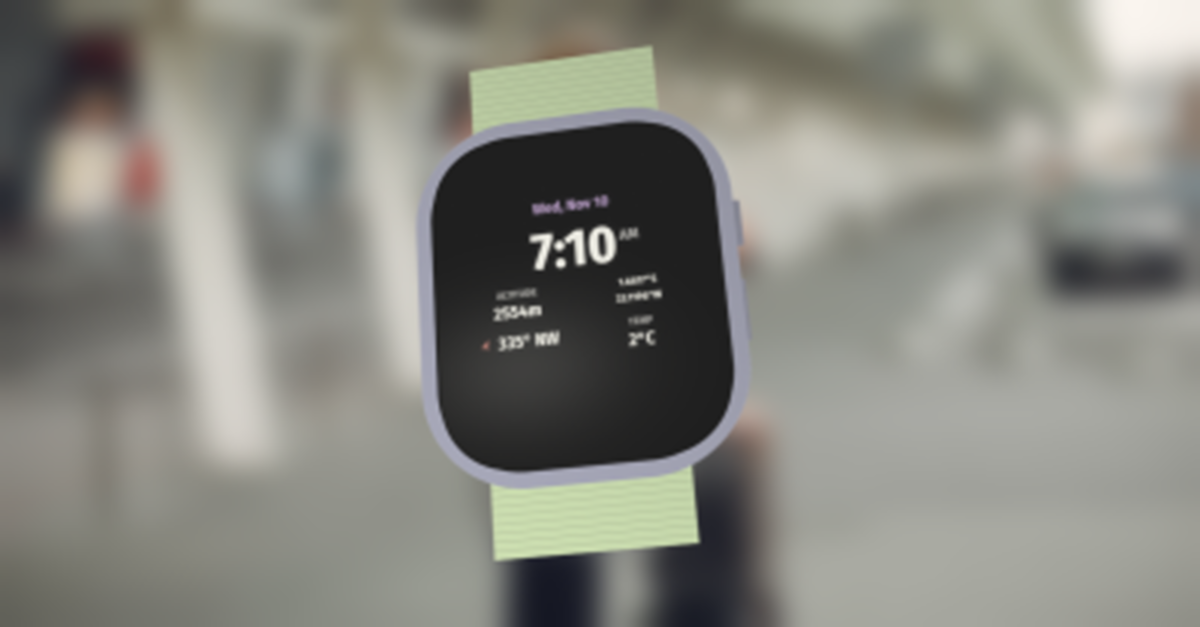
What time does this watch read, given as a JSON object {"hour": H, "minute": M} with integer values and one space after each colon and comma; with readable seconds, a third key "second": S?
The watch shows {"hour": 7, "minute": 10}
